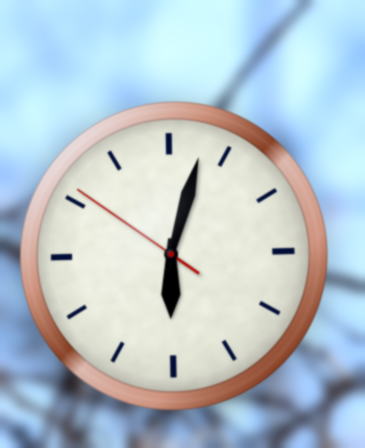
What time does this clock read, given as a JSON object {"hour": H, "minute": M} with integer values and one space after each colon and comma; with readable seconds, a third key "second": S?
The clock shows {"hour": 6, "minute": 2, "second": 51}
